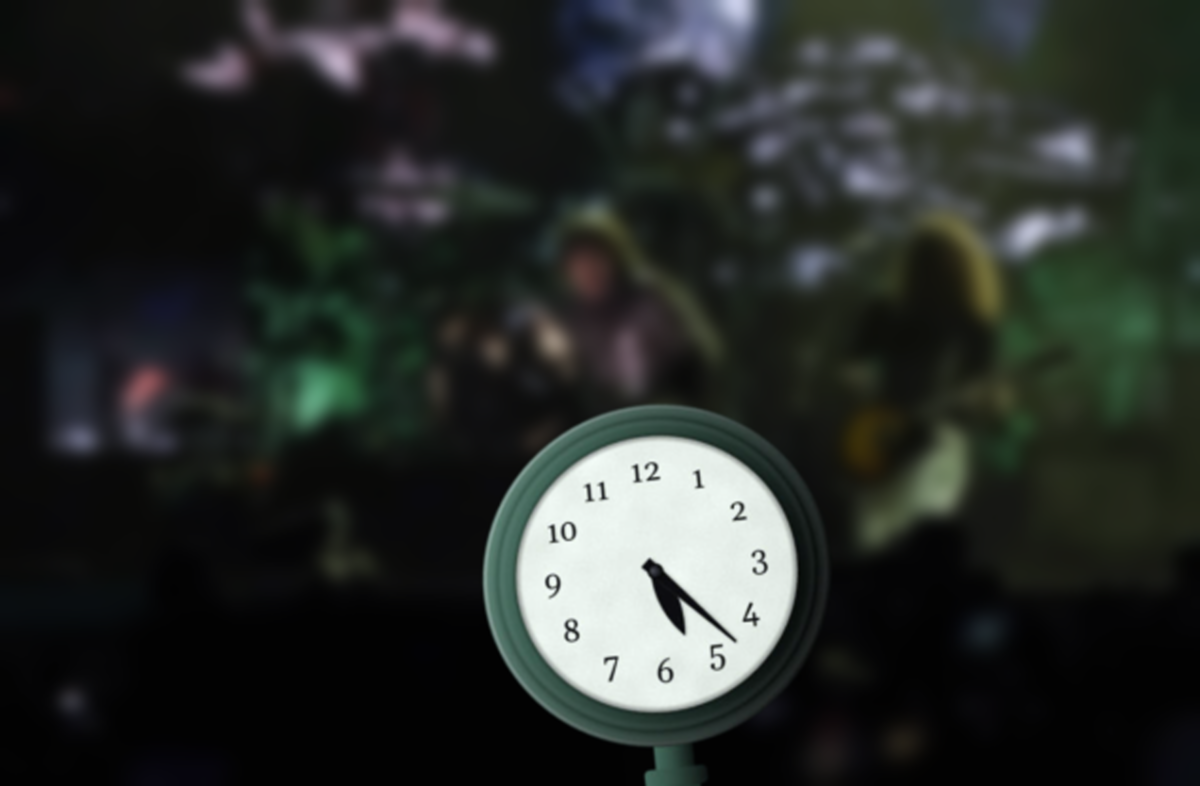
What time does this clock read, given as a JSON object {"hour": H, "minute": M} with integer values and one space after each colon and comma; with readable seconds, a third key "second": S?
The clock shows {"hour": 5, "minute": 23}
